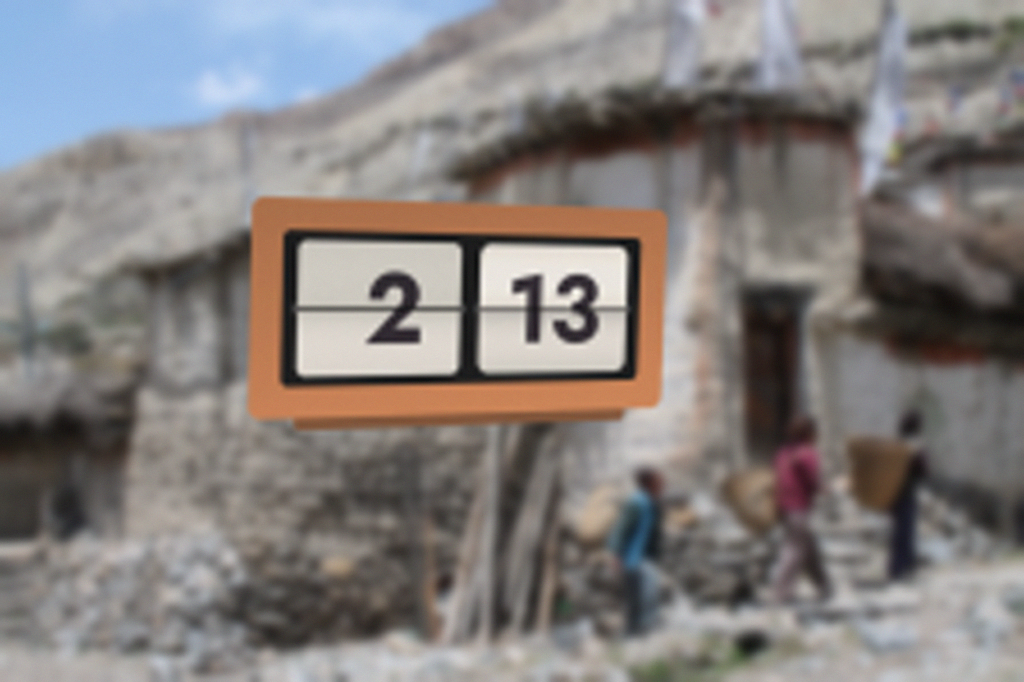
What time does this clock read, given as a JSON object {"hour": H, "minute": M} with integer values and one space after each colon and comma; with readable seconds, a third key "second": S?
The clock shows {"hour": 2, "minute": 13}
